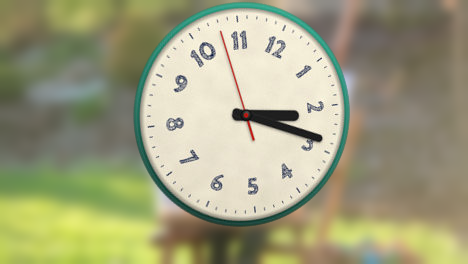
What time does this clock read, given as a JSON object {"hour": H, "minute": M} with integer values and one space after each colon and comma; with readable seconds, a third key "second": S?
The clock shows {"hour": 2, "minute": 13, "second": 53}
